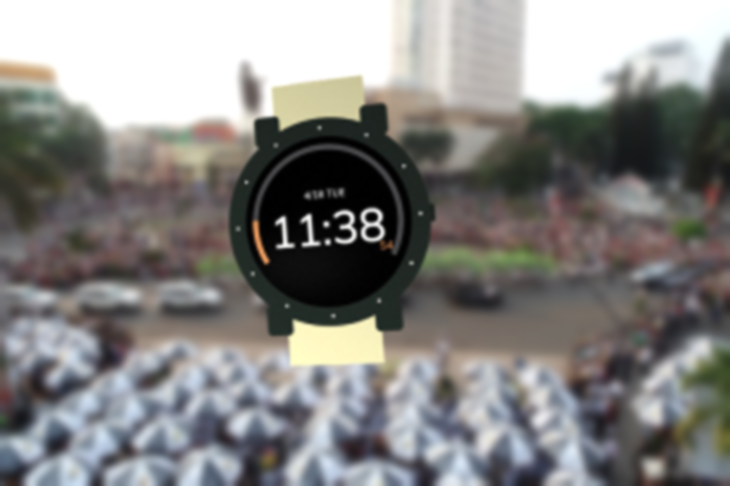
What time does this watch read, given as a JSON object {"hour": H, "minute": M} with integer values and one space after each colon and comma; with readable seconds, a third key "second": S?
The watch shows {"hour": 11, "minute": 38}
